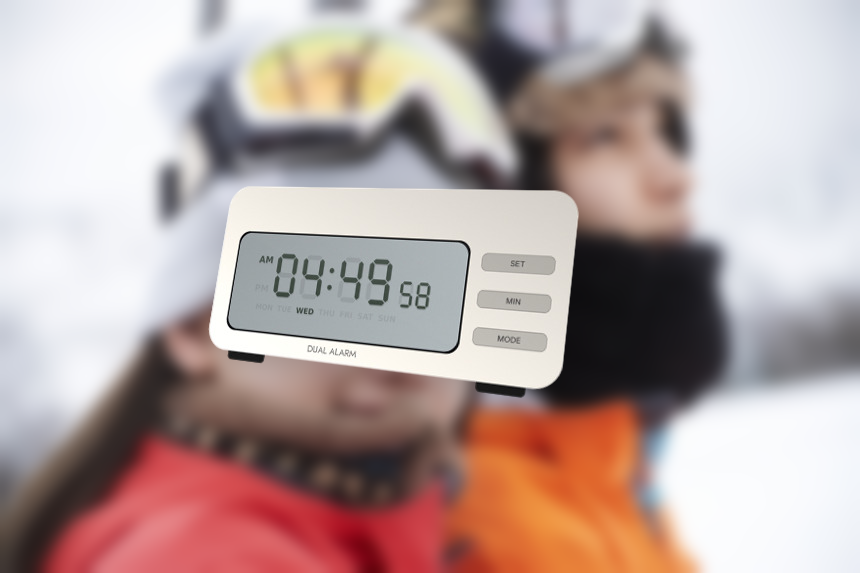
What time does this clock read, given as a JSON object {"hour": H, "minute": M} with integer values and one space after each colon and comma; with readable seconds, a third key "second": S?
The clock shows {"hour": 4, "minute": 49, "second": 58}
